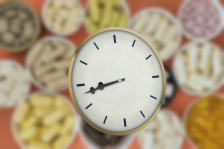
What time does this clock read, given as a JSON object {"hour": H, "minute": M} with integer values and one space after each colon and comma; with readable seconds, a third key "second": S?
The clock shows {"hour": 8, "minute": 43}
